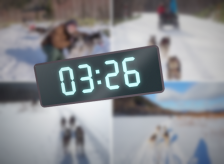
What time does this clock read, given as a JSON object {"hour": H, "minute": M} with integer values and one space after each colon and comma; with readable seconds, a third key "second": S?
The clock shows {"hour": 3, "minute": 26}
